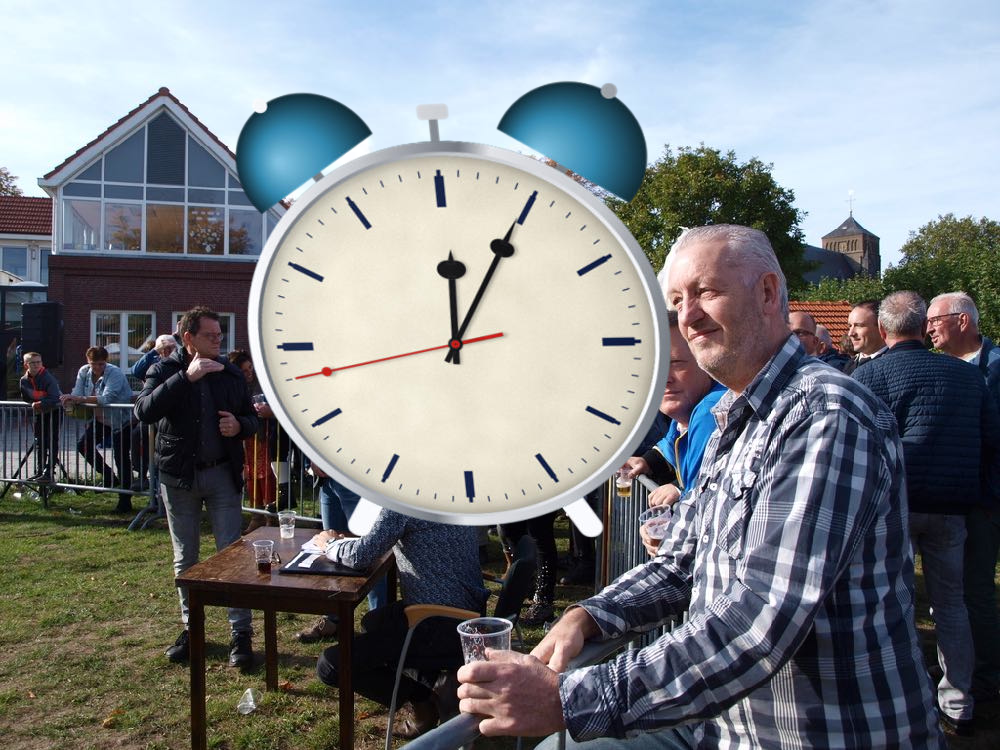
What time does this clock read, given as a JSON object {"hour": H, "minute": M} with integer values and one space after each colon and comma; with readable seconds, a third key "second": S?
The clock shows {"hour": 12, "minute": 4, "second": 43}
